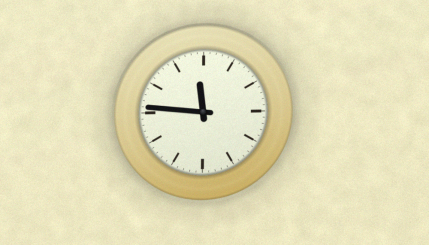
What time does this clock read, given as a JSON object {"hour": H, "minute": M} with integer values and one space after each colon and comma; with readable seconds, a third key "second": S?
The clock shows {"hour": 11, "minute": 46}
